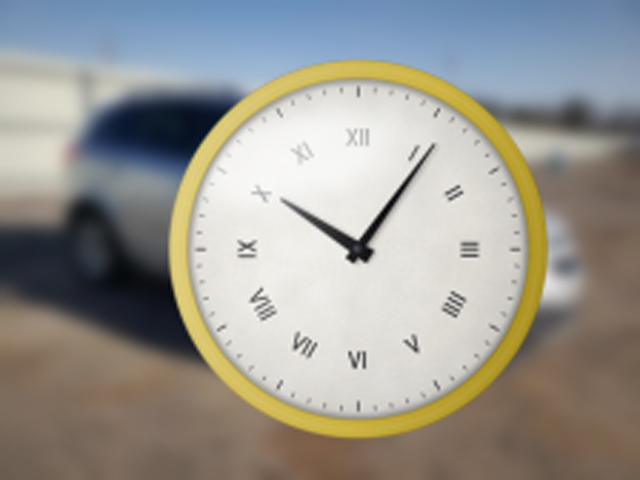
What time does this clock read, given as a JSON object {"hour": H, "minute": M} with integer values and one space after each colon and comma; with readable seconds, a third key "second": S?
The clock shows {"hour": 10, "minute": 6}
